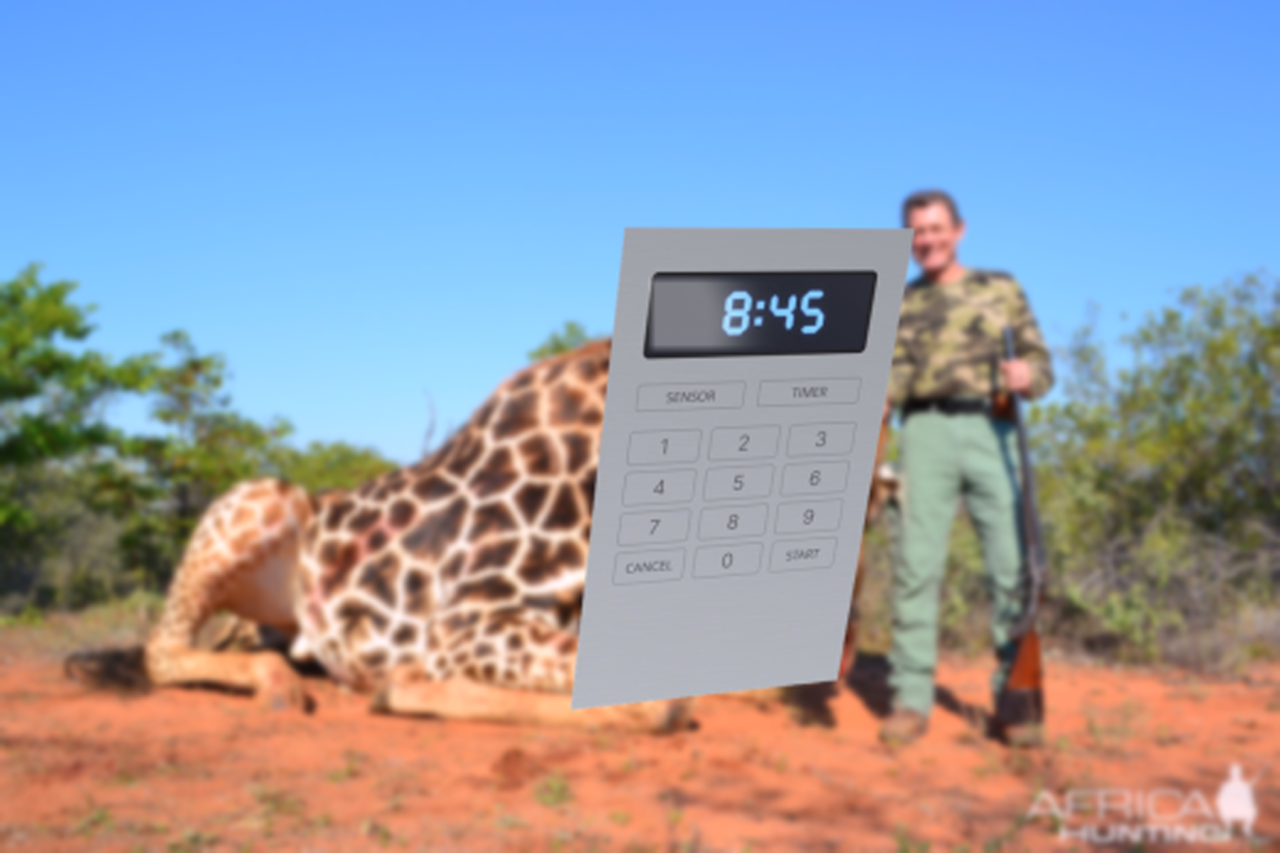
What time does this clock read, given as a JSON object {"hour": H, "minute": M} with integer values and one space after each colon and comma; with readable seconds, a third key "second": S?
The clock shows {"hour": 8, "minute": 45}
